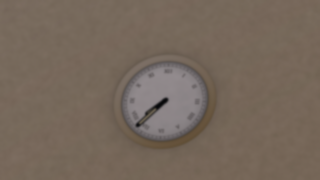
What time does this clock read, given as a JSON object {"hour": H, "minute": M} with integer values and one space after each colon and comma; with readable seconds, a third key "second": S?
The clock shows {"hour": 7, "minute": 37}
